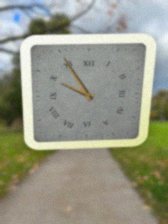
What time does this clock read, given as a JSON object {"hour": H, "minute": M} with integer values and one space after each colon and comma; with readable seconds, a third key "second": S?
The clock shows {"hour": 9, "minute": 55}
